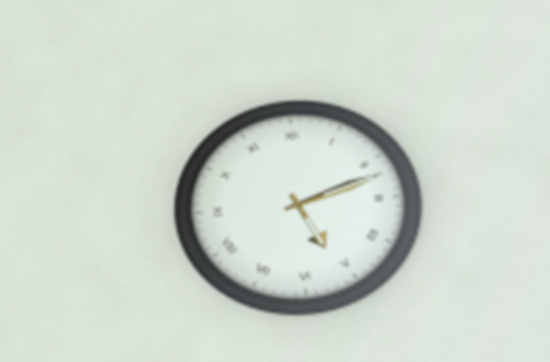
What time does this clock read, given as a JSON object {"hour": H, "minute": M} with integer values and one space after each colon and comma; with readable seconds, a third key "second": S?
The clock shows {"hour": 5, "minute": 12}
